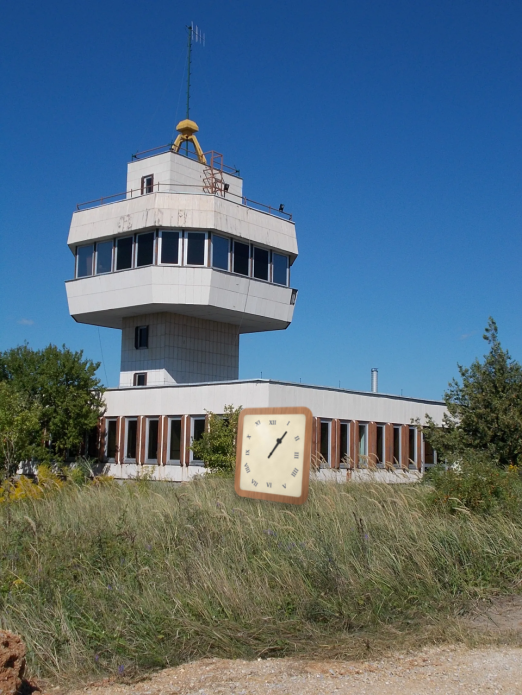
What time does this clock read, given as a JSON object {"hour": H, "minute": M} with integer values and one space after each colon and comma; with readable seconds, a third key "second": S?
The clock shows {"hour": 1, "minute": 6}
